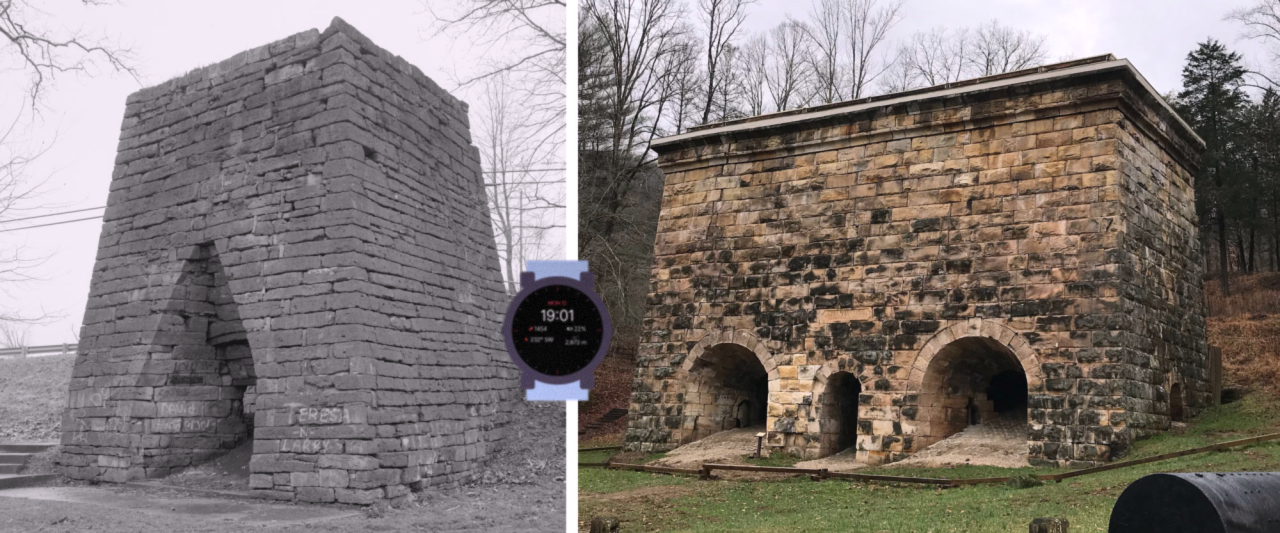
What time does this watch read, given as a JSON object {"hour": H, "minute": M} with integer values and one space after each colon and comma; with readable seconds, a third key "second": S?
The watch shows {"hour": 19, "minute": 1}
